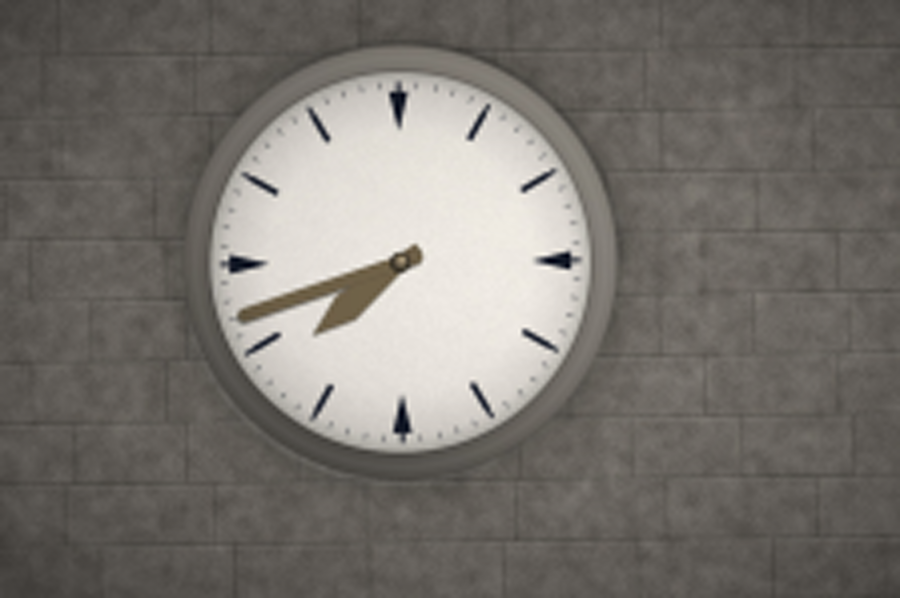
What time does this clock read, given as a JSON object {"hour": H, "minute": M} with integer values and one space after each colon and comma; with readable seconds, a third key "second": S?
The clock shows {"hour": 7, "minute": 42}
